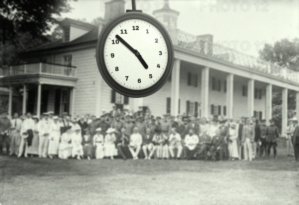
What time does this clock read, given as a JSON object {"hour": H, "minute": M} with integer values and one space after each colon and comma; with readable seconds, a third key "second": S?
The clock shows {"hour": 4, "minute": 52}
